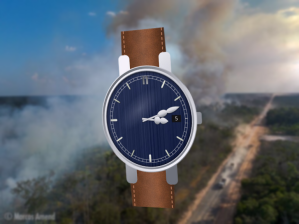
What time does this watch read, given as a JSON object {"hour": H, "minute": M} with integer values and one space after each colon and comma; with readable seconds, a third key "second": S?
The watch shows {"hour": 3, "minute": 12}
